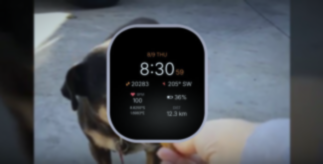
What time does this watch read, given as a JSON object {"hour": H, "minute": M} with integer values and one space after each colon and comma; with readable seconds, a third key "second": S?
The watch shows {"hour": 8, "minute": 30}
